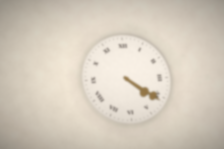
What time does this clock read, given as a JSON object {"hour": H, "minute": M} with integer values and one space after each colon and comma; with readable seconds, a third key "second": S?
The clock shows {"hour": 4, "minute": 21}
